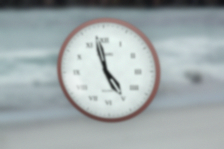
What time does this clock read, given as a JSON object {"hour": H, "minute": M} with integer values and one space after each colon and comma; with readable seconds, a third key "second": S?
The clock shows {"hour": 4, "minute": 58}
